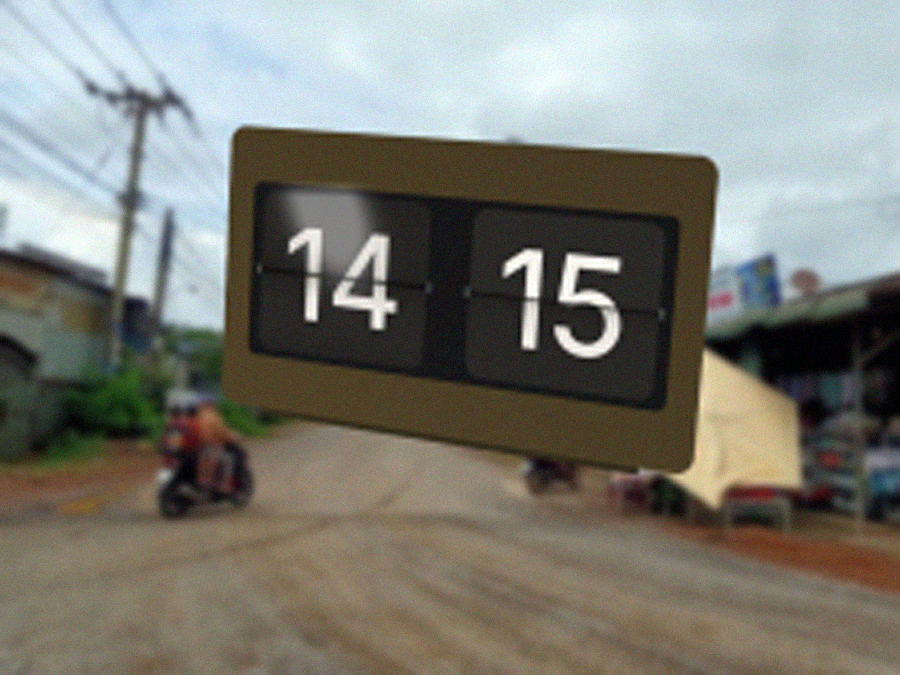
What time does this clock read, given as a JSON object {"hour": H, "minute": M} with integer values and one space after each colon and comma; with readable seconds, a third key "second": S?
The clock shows {"hour": 14, "minute": 15}
